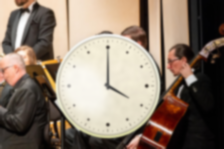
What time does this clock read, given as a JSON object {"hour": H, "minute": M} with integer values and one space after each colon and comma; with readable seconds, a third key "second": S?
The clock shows {"hour": 4, "minute": 0}
